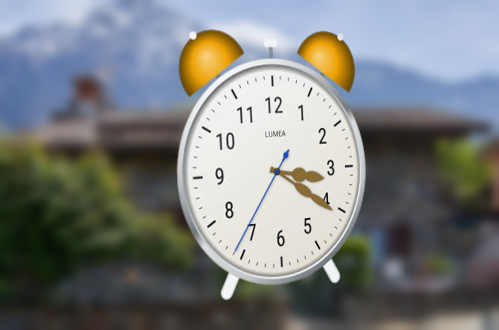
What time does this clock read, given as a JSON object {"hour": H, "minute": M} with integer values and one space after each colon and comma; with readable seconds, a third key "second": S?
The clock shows {"hour": 3, "minute": 20, "second": 36}
